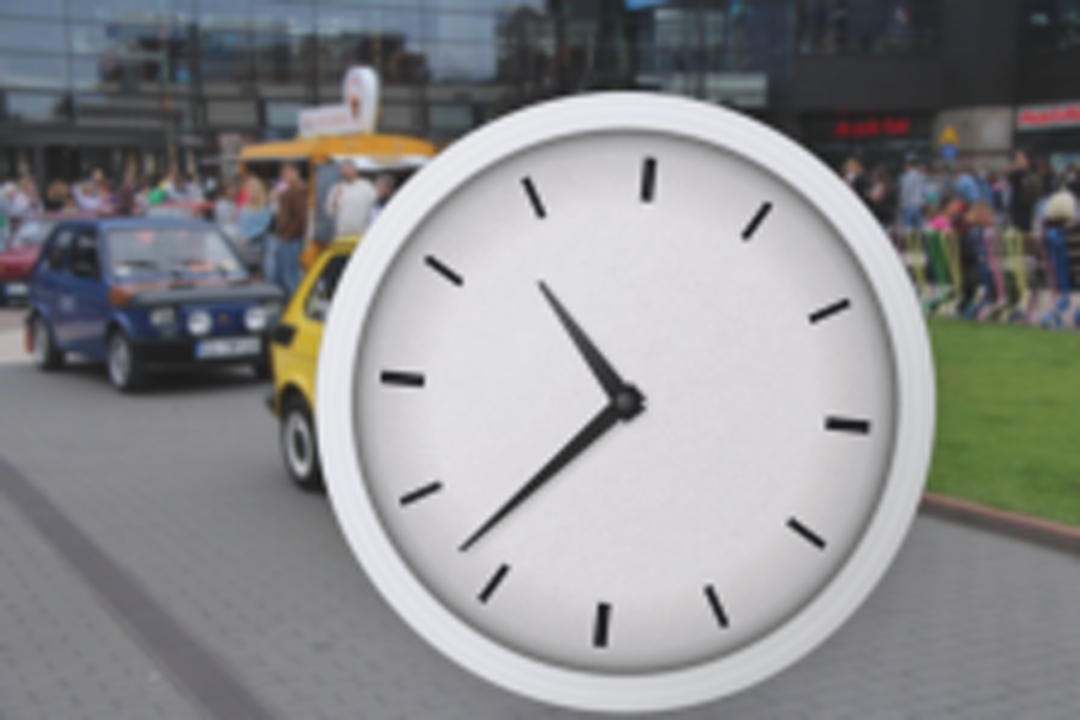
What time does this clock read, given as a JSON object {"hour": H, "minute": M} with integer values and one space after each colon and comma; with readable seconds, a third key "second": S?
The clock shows {"hour": 10, "minute": 37}
